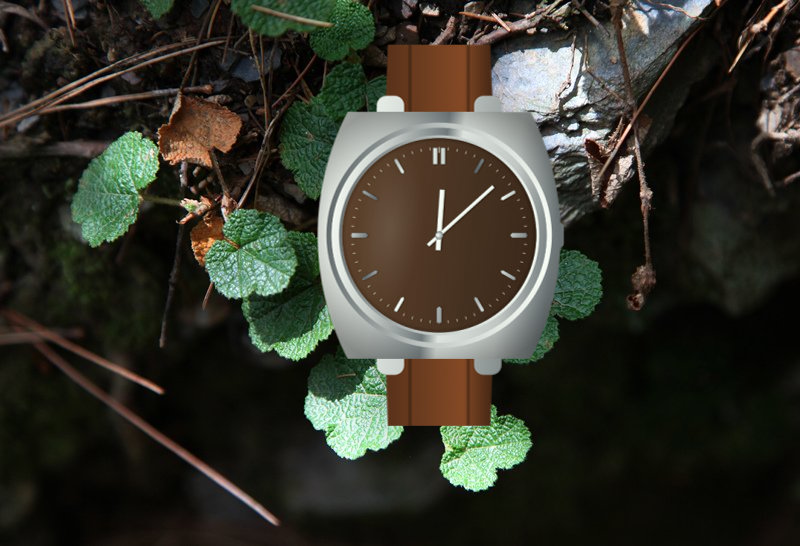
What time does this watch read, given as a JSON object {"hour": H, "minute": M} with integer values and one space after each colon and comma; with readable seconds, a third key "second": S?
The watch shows {"hour": 12, "minute": 8}
